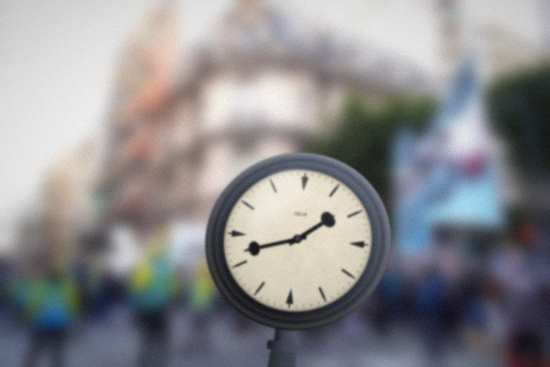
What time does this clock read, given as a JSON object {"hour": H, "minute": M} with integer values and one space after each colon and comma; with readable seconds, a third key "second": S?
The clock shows {"hour": 1, "minute": 42}
